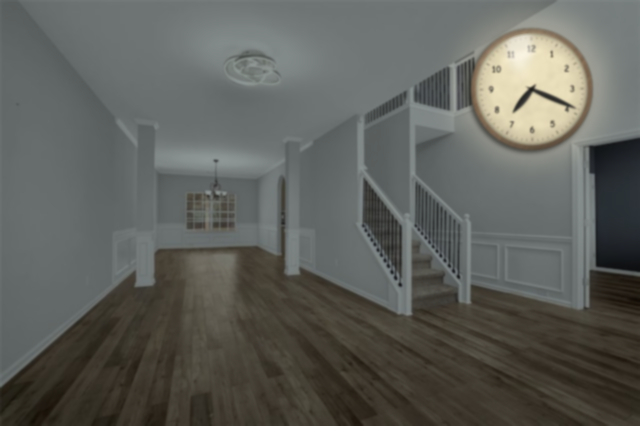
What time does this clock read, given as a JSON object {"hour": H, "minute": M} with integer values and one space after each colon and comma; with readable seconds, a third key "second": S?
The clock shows {"hour": 7, "minute": 19}
